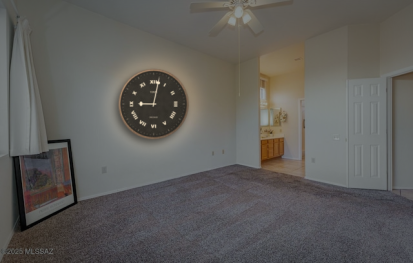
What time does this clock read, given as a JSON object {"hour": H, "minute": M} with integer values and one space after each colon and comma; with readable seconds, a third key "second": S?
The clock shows {"hour": 9, "minute": 2}
